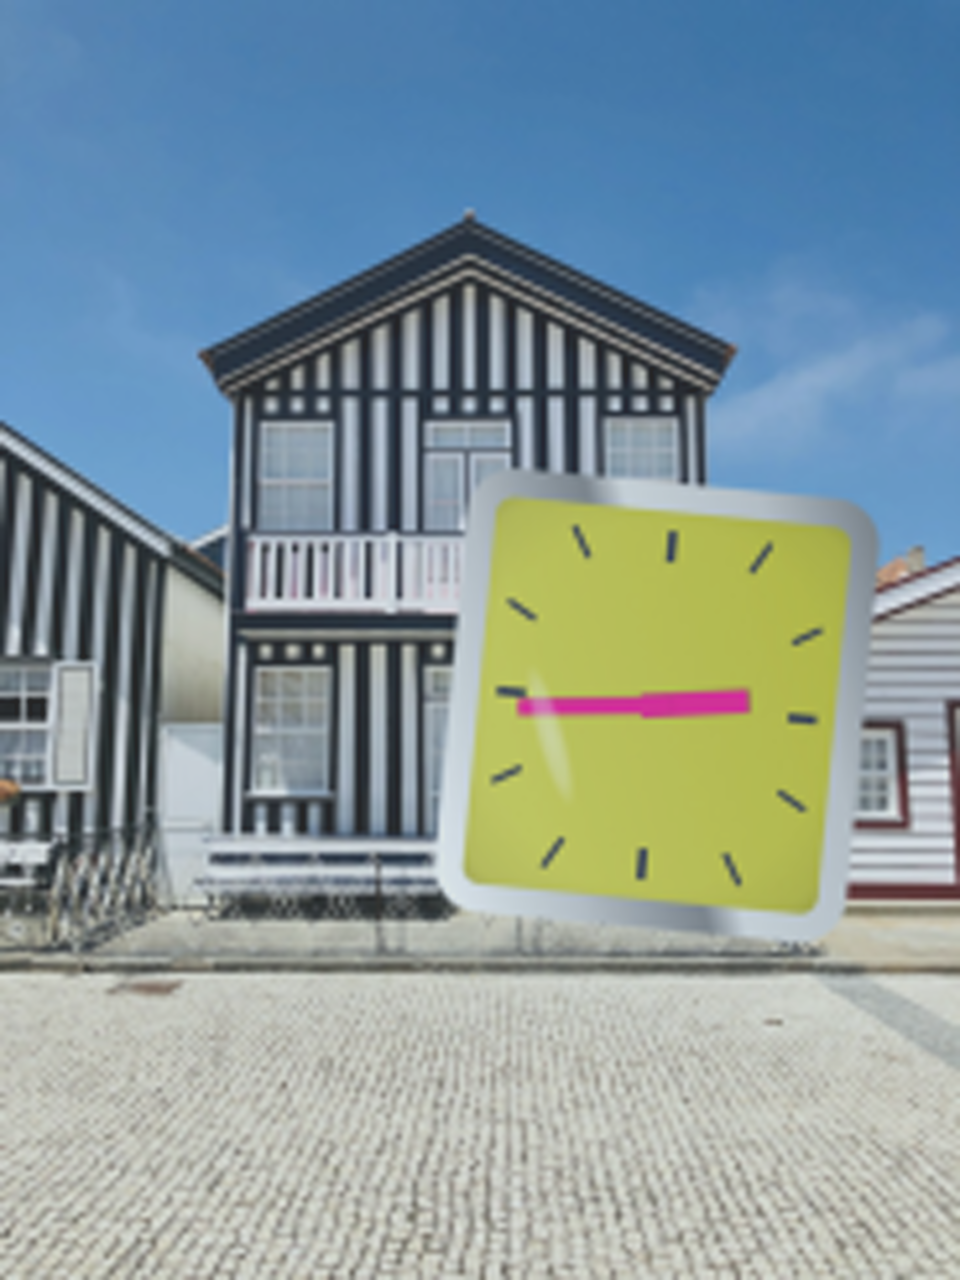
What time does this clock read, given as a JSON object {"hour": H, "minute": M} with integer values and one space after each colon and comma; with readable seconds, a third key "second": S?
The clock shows {"hour": 2, "minute": 44}
